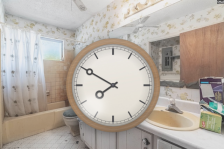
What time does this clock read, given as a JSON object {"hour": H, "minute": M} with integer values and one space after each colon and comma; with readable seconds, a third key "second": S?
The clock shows {"hour": 7, "minute": 50}
